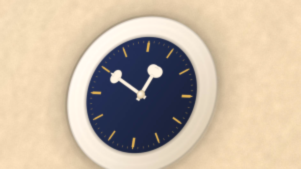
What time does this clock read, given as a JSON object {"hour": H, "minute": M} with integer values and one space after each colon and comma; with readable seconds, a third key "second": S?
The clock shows {"hour": 12, "minute": 50}
